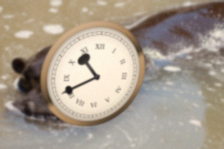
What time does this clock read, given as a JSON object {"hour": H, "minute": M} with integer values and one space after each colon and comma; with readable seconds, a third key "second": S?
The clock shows {"hour": 10, "minute": 41}
